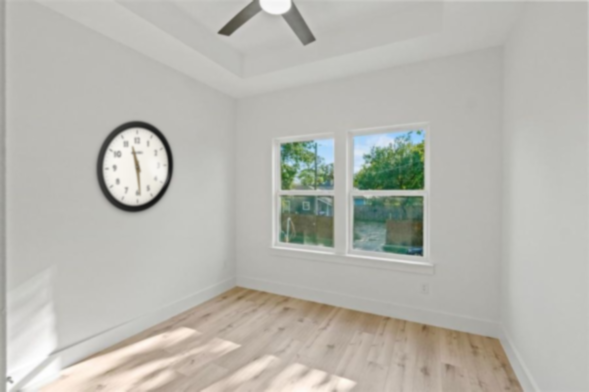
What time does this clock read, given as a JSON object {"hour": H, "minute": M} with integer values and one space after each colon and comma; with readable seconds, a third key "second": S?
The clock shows {"hour": 11, "minute": 29}
